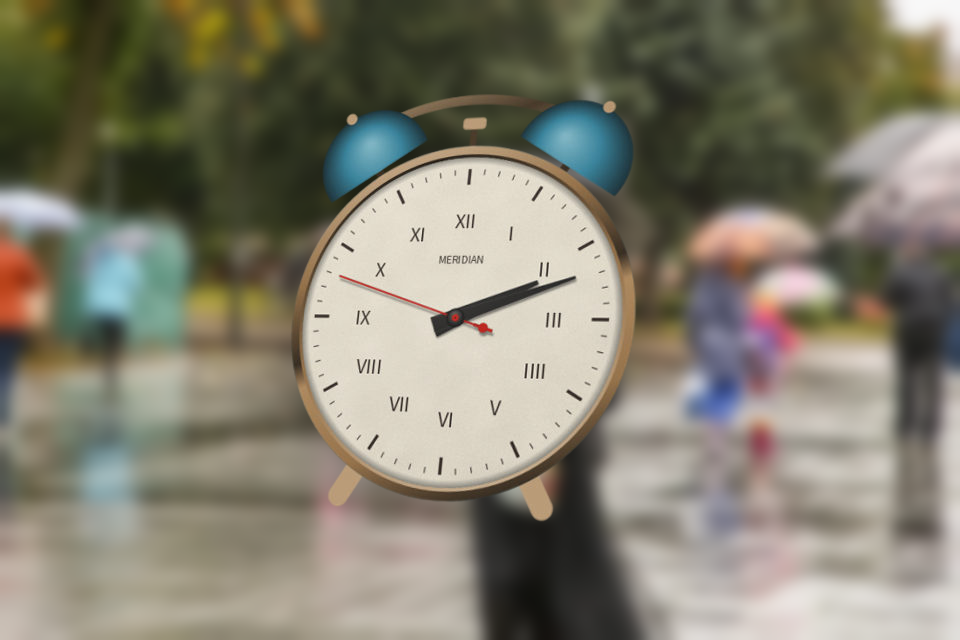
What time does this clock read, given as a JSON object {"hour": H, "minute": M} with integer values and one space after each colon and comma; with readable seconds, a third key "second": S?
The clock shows {"hour": 2, "minute": 11, "second": 48}
